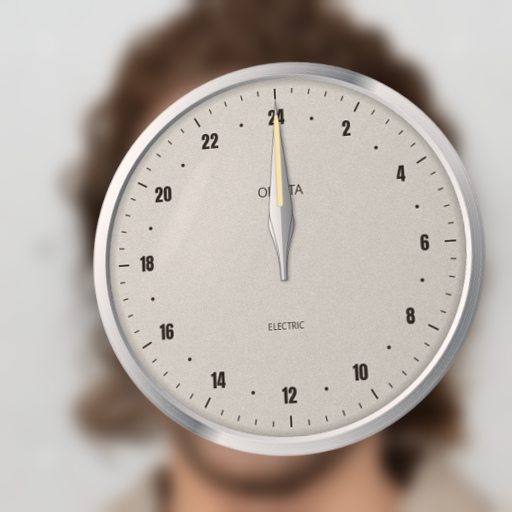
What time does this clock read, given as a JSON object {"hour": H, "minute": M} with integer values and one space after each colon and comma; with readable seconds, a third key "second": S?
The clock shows {"hour": 0, "minute": 0}
